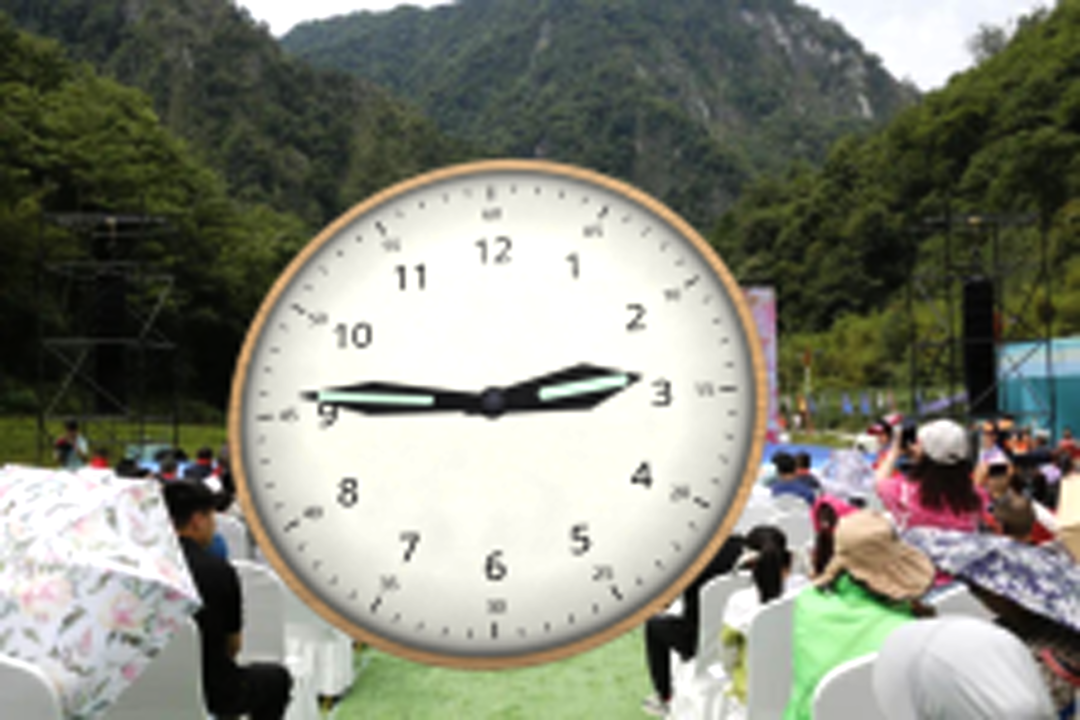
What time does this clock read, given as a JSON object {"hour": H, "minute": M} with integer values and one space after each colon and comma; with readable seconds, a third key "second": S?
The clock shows {"hour": 2, "minute": 46}
